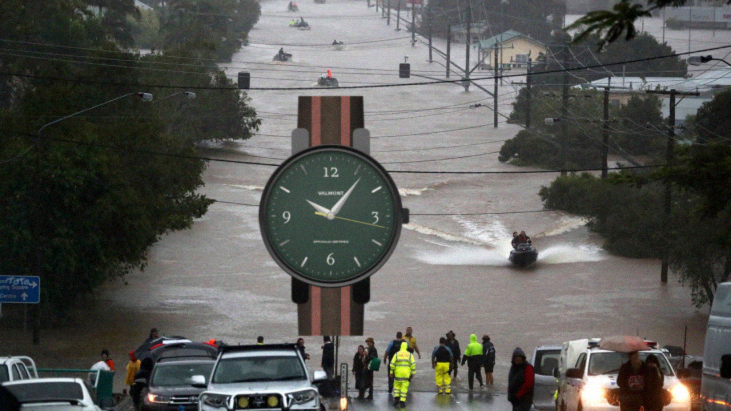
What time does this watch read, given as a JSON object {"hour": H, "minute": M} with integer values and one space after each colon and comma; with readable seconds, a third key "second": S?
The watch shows {"hour": 10, "minute": 6, "second": 17}
